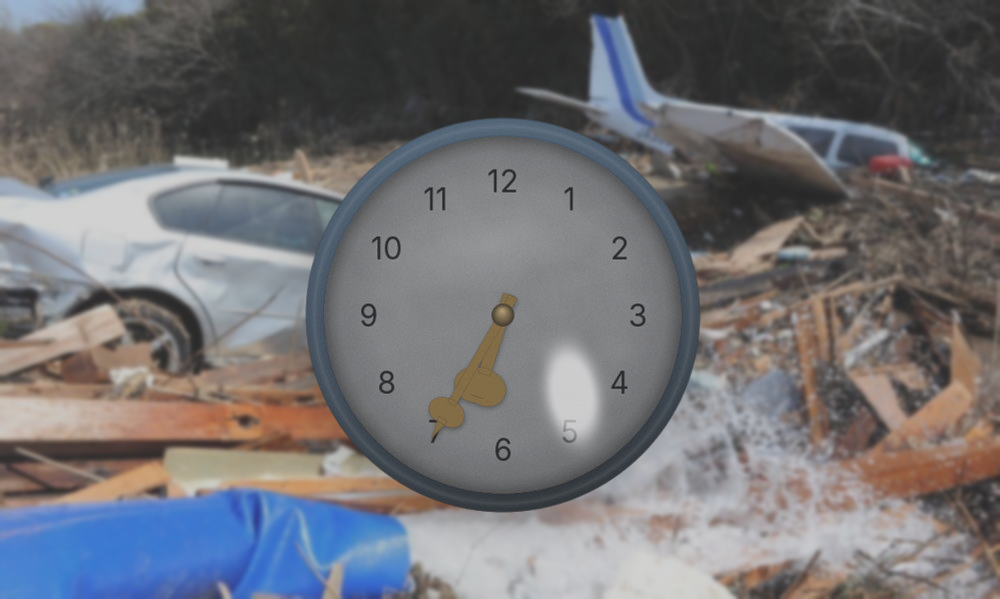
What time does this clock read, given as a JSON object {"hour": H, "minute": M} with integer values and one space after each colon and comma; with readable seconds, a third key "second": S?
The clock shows {"hour": 6, "minute": 35}
